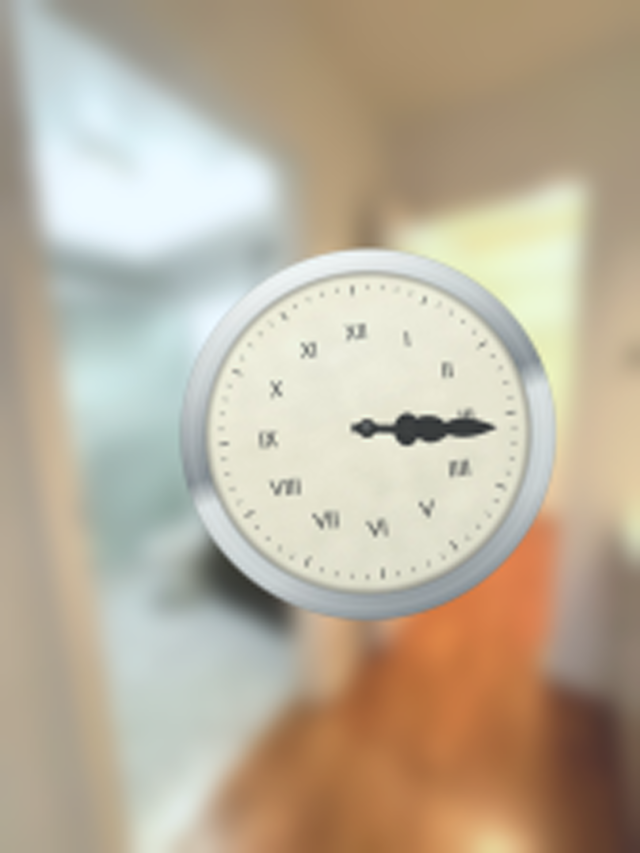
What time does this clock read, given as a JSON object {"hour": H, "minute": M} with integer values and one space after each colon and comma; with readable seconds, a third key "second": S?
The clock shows {"hour": 3, "minute": 16}
